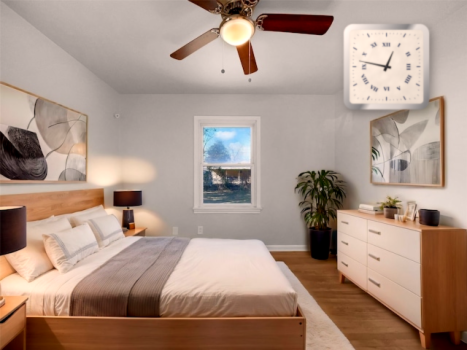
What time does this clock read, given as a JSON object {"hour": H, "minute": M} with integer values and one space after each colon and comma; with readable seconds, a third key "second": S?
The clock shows {"hour": 12, "minute": 47}
